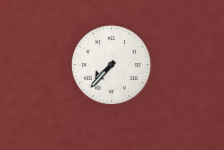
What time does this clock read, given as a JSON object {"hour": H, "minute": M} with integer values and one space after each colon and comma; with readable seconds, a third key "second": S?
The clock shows {"hour": 7, "minute": 37}
